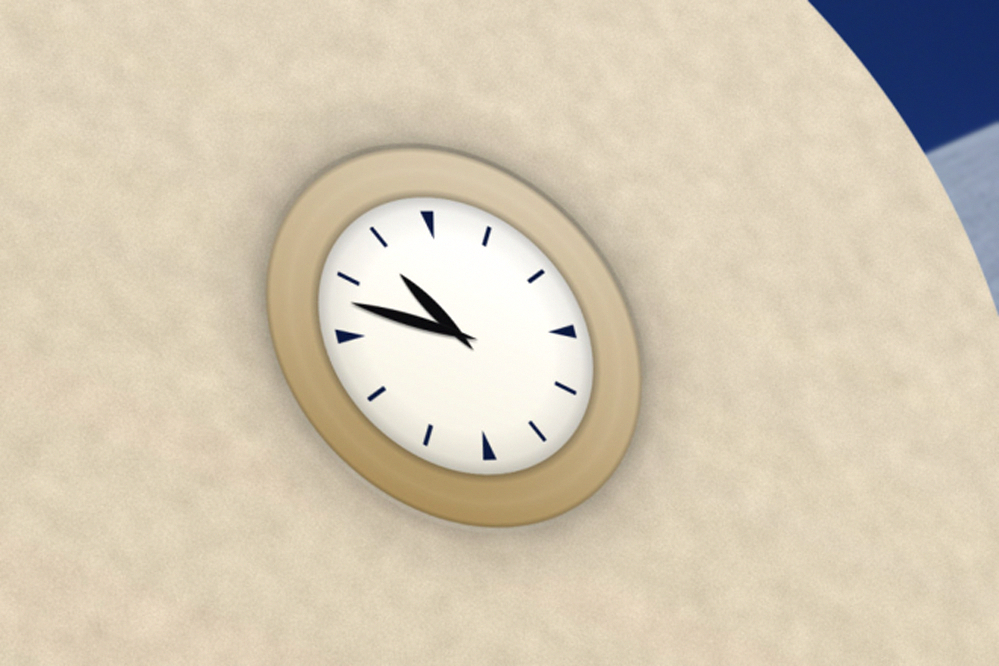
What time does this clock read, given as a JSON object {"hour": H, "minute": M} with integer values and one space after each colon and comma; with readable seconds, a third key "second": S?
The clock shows {"hour": 10, "minute": 48}
